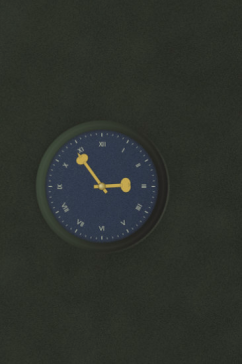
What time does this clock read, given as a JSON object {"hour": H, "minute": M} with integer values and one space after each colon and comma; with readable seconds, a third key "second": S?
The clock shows {"hour": 2, "minute": 54}
